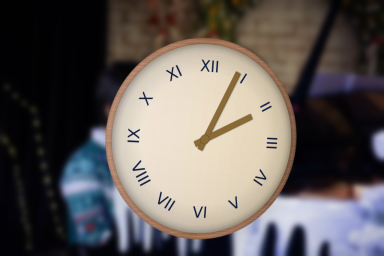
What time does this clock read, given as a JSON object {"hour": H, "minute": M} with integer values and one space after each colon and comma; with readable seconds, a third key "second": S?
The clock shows {"hour": 2, "minute": 4}
